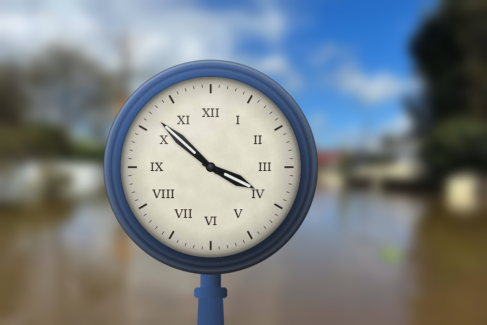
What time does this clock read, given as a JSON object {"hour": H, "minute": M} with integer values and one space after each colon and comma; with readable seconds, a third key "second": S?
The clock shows {"hour": 3, "minute": 52}
